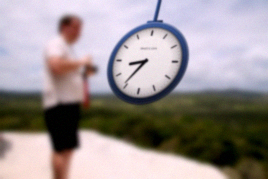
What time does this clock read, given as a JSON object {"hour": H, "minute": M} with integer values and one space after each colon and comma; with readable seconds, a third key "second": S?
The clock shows {"hour": 8, "minute": 36}
